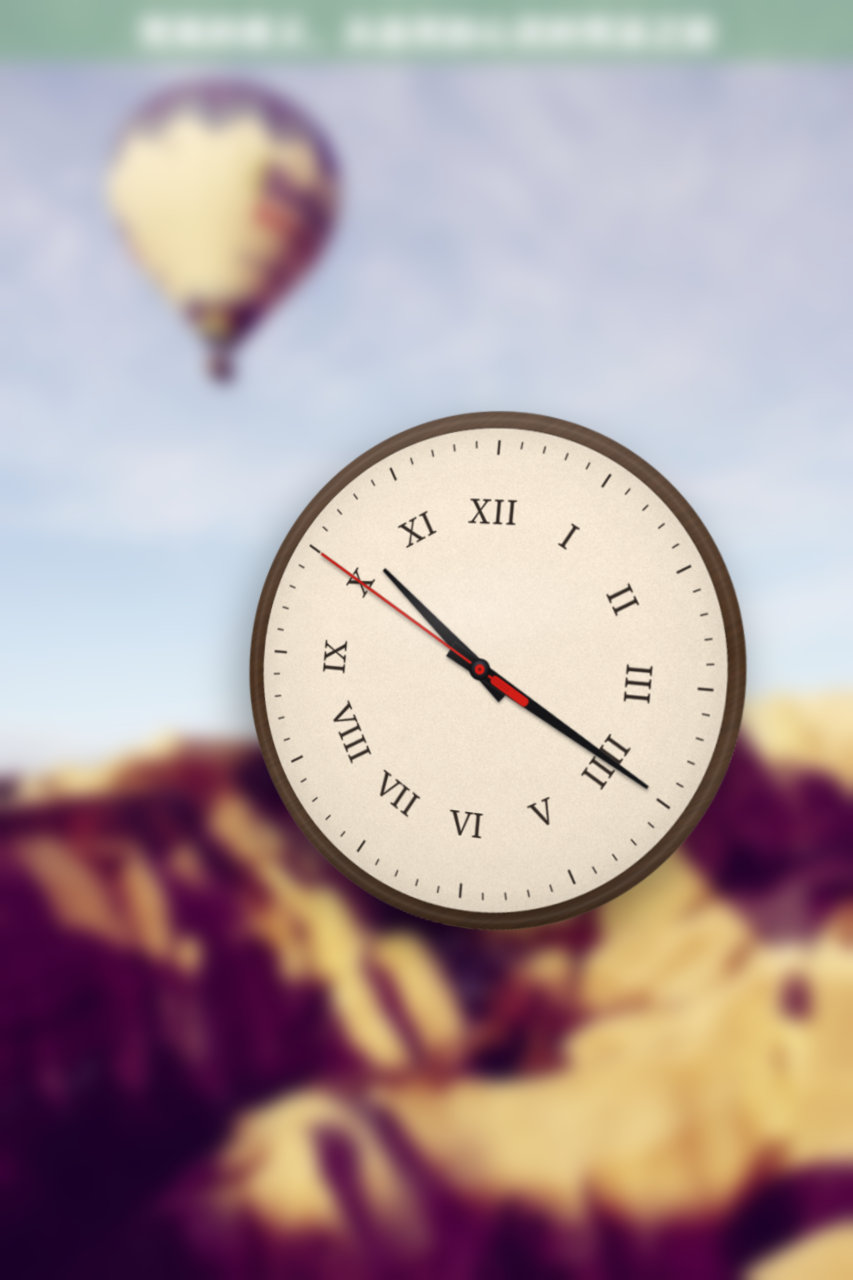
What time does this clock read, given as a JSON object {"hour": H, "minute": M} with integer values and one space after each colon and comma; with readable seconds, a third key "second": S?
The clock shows {"hour": 10, "minute": 19, "second": 50}
